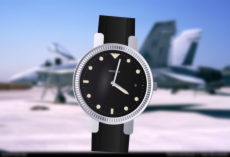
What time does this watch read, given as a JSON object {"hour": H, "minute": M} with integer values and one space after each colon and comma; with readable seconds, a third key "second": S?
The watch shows {"hour": 4, "minute": 2}
